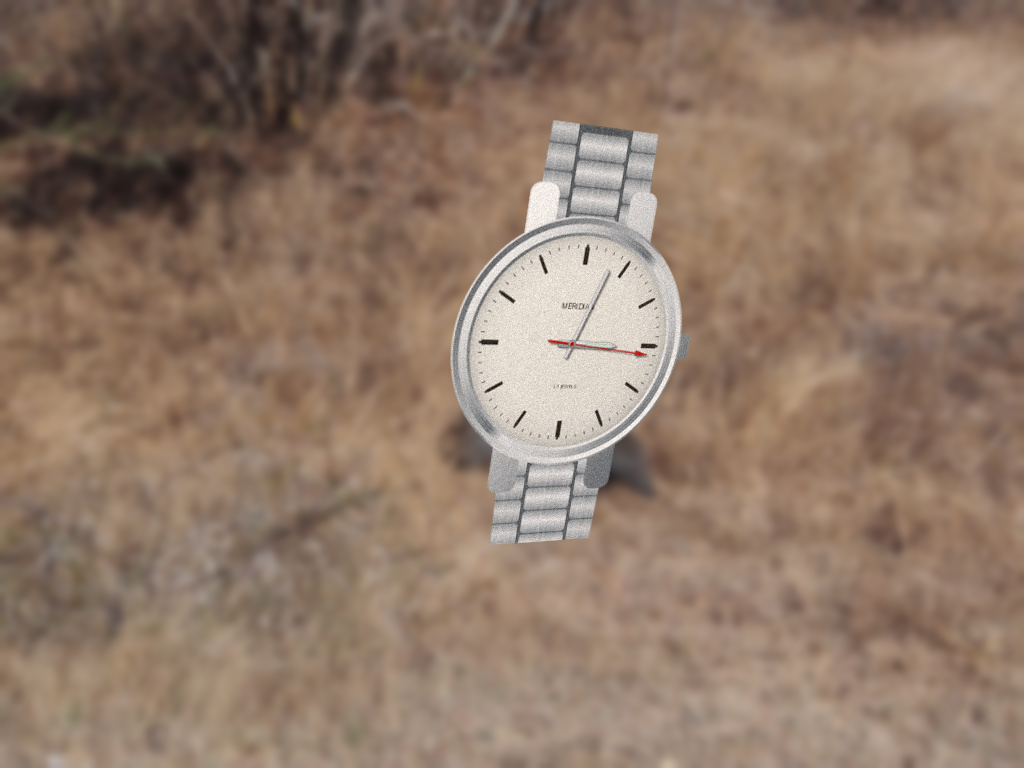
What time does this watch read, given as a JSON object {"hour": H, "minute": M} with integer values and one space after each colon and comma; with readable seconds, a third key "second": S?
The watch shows {"hour": 3, "minute": 3, "second": 16}
